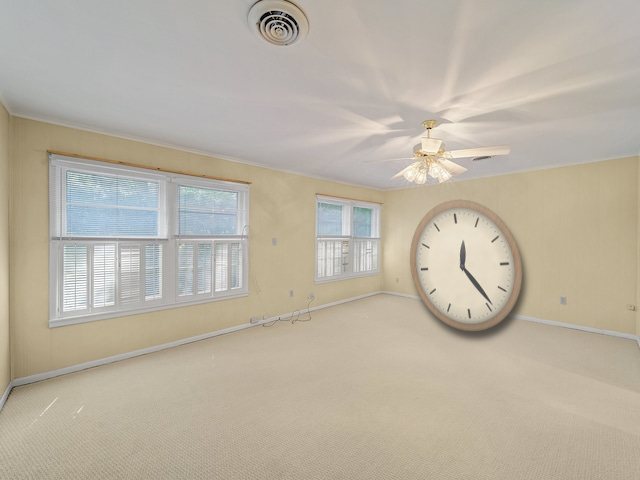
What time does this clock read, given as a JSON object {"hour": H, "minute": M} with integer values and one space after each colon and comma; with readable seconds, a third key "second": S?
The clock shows {"hour": 12, "minute": 24}
